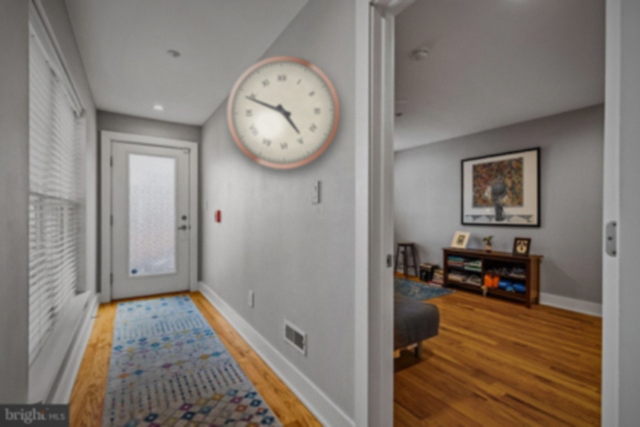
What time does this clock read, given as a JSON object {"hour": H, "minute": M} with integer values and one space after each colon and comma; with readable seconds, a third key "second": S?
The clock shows {"hour": 4, "minute": 49}
